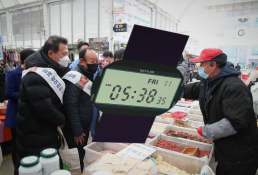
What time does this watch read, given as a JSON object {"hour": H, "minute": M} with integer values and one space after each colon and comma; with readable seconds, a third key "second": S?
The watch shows {"hour": 5, "minute": 38, "second": 35}
